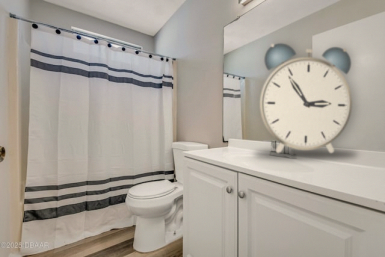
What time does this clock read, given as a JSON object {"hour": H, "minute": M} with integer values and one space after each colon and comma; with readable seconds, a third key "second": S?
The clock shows {"hour": 2, "minute": 54}
